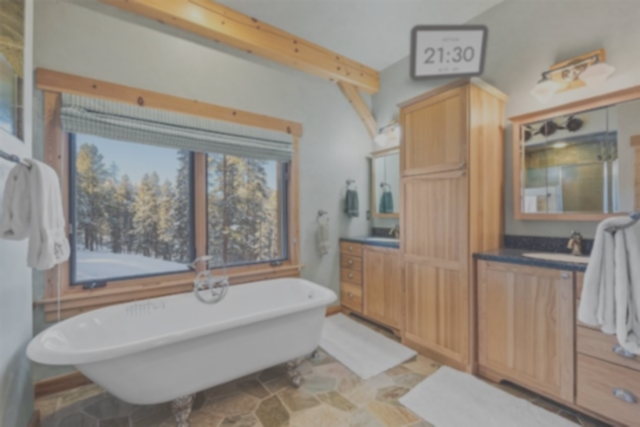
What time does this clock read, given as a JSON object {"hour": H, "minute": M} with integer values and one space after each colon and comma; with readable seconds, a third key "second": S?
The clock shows {"hour": 21, "minute": 30}
